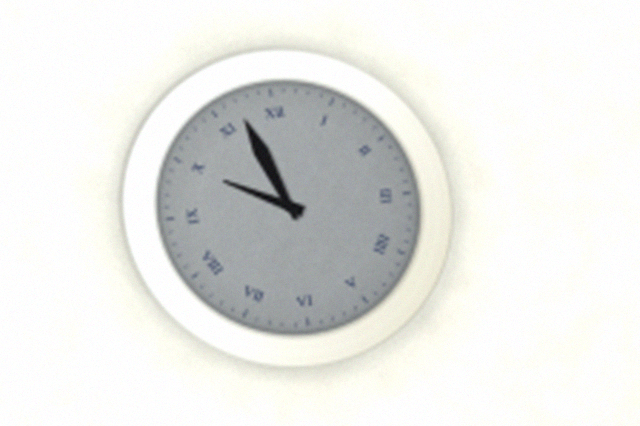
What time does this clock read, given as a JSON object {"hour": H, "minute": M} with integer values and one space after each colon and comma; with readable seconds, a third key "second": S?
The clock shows {"hour": 9, "minute": 57}
